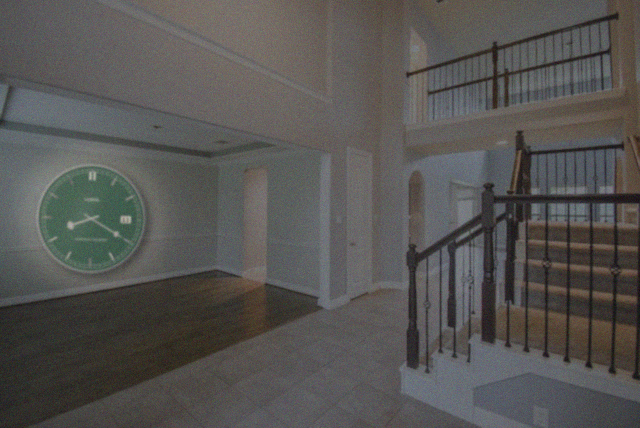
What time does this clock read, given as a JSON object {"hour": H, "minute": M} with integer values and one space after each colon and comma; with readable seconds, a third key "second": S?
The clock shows {"hour": 8, "minute": 20}
